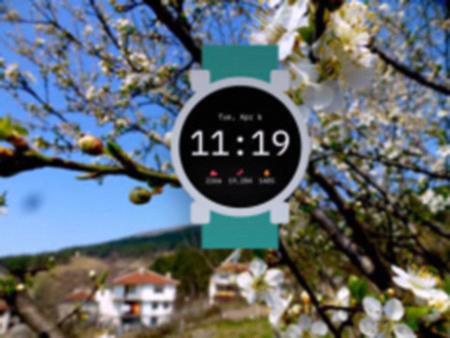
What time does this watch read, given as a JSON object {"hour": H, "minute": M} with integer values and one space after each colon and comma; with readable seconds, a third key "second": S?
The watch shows {"hour": 11, "minute": 19}
